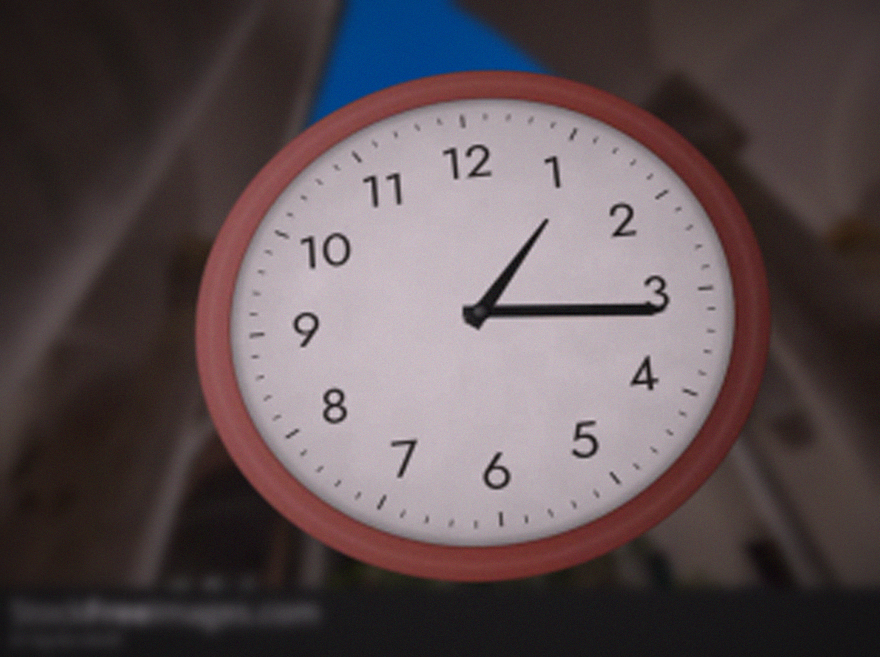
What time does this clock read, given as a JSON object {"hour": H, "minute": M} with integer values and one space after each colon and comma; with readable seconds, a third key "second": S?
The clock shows {"hour": 1, "minute": 16}
